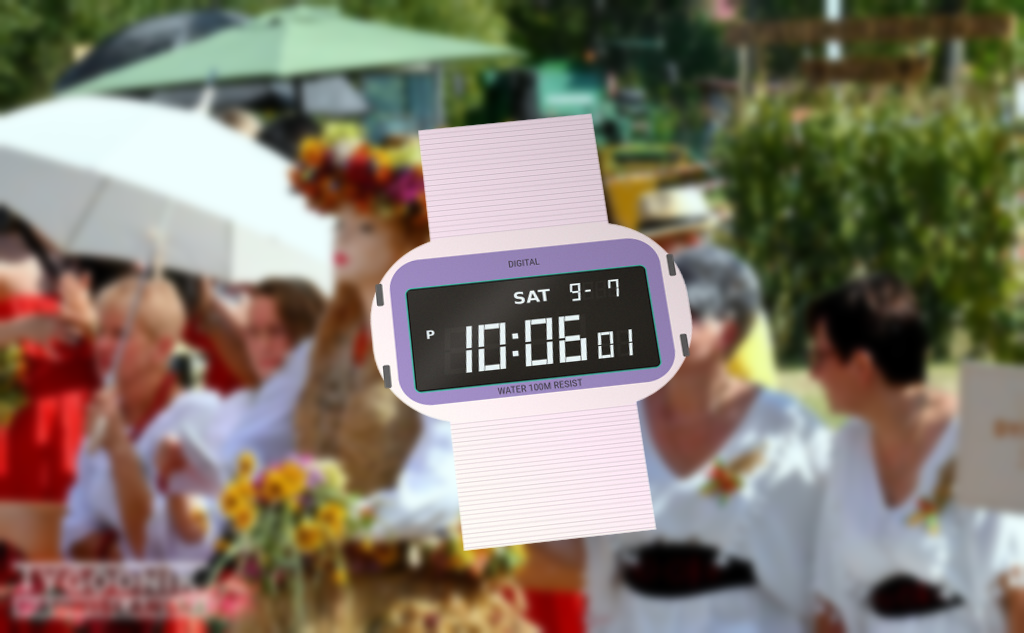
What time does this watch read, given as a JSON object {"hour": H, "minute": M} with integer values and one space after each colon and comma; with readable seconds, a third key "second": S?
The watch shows {"hour": 10, "minute": 6, "second": 1}
